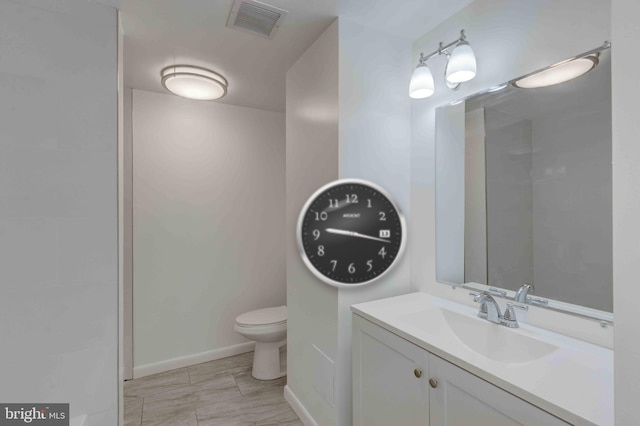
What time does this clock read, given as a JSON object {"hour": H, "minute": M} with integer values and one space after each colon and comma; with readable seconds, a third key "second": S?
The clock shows {"hour": 9, "minute": 17}
